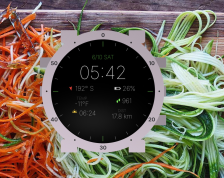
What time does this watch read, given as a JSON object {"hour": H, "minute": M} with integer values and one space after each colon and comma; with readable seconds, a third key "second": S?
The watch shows {"hour": 5, "minute": 42}
